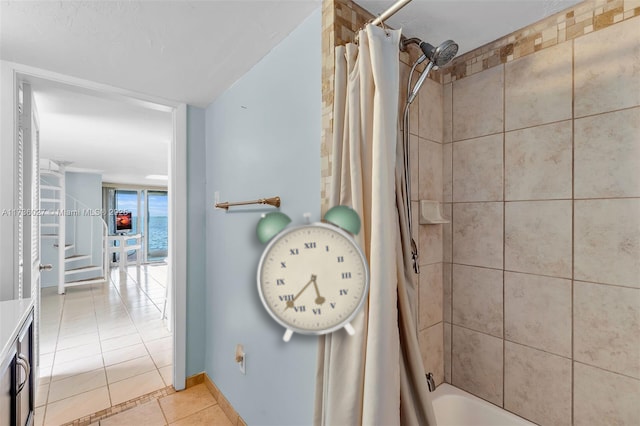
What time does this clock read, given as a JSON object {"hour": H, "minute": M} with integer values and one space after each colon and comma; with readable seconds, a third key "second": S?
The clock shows {"hour": 5, "minute": 38}
